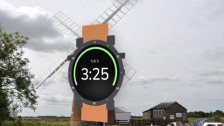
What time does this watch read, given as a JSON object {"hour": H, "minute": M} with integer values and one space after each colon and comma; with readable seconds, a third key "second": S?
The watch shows {"hour": 3, "minute": 25}
